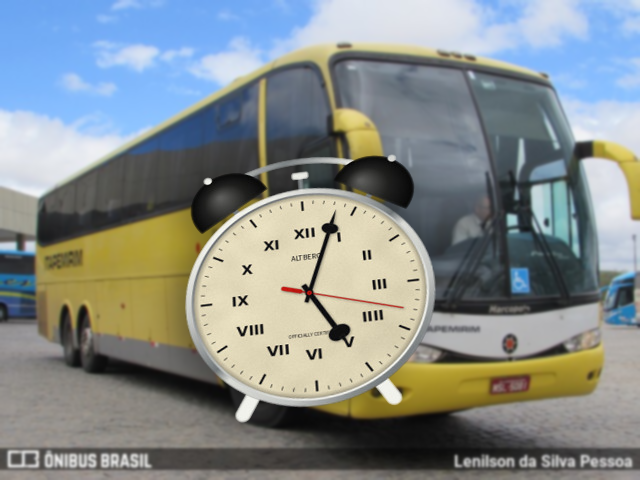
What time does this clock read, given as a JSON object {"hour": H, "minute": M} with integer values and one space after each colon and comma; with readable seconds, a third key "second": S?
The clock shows {"hour": 5, "minute": 3, "second": 18}
